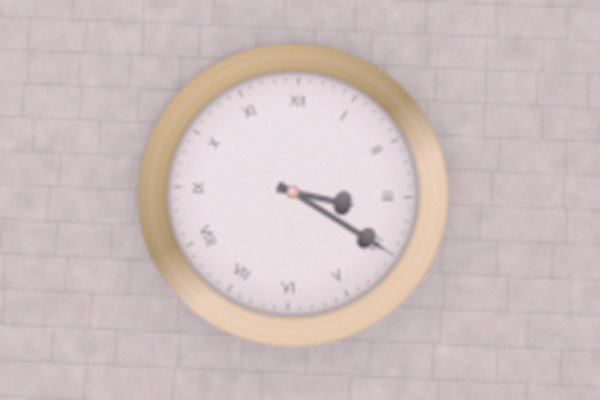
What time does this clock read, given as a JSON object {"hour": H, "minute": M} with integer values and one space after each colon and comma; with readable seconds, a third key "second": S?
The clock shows {"hour": 3, "minute": 20}
